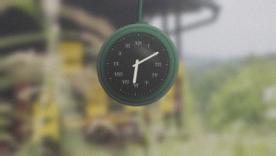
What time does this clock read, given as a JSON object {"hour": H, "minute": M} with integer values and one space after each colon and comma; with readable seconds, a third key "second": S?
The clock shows {"hour": 6, "minute": 10}
